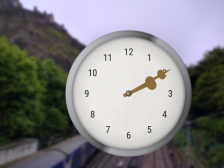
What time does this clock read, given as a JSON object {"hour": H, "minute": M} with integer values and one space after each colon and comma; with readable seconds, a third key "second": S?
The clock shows {"hour": 2, "minute": 10}
